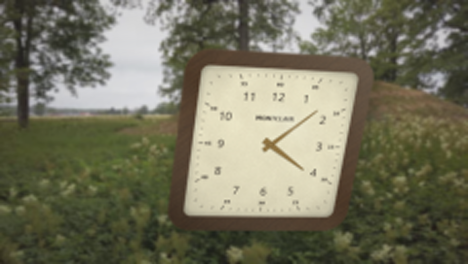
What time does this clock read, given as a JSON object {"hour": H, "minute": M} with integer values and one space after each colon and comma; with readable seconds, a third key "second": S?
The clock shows {"hour": 4, "minute": 8}
